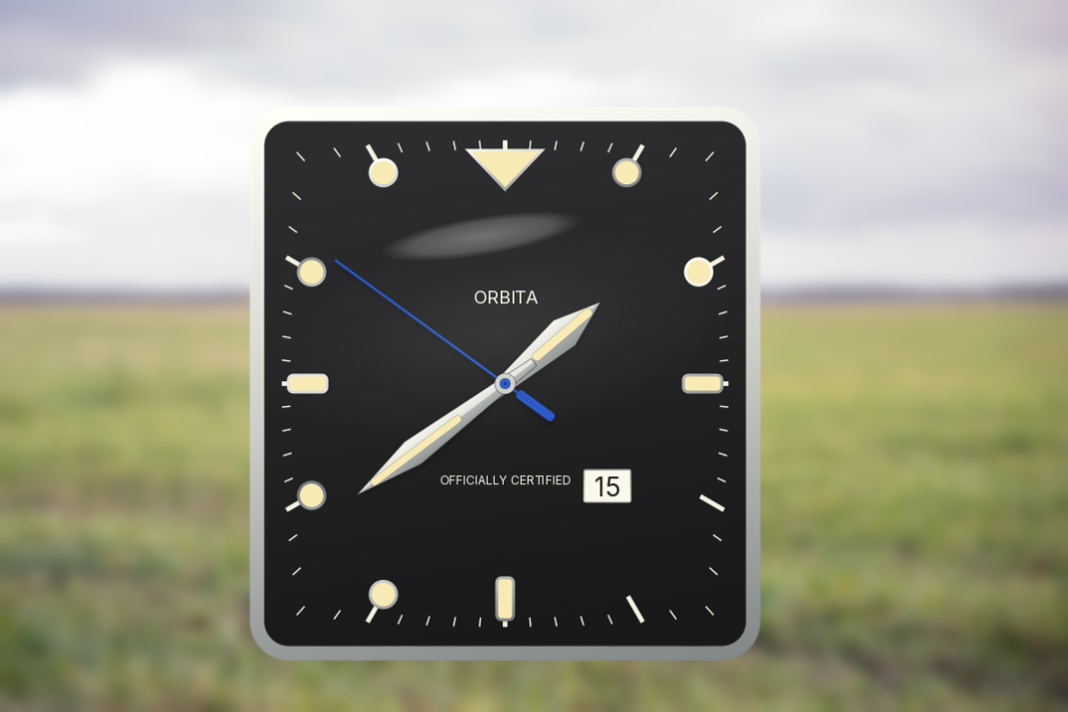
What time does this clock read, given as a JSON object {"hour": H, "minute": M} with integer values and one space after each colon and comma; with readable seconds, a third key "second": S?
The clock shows {"hour": 1, "minute": 38, "second": 51}
